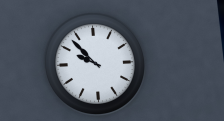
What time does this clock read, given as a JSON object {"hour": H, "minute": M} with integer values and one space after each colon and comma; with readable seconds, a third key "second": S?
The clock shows {"hour": 9, "minute": 53}
